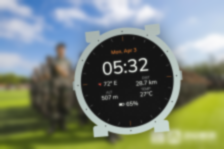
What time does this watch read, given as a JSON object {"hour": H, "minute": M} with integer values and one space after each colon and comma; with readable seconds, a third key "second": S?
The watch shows {"hour": 5, "minute": 32}
